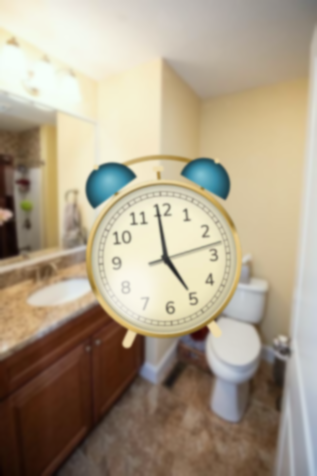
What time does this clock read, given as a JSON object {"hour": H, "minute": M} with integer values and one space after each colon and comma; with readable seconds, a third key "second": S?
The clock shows {"hour": 4, "minute": 59, "second": 13}
